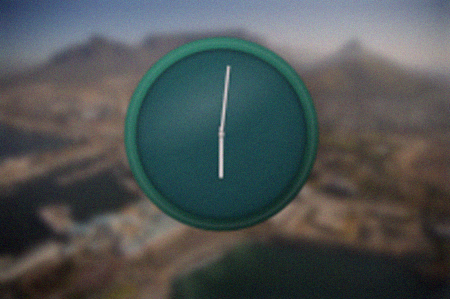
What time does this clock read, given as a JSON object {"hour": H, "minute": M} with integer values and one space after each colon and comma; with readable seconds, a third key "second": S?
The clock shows {"hour": 6, "minute": 1}
